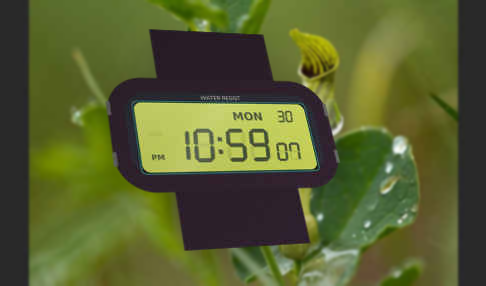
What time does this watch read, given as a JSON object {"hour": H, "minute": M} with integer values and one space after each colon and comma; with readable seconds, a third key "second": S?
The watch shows {"hour": 10, "minute": 59, "second": 7}
